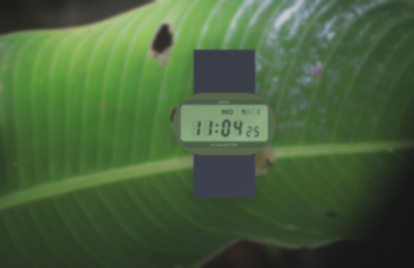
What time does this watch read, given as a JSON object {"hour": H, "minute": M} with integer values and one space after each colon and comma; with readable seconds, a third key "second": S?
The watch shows {"hour": 11, "minute": 4, "second": 25}
